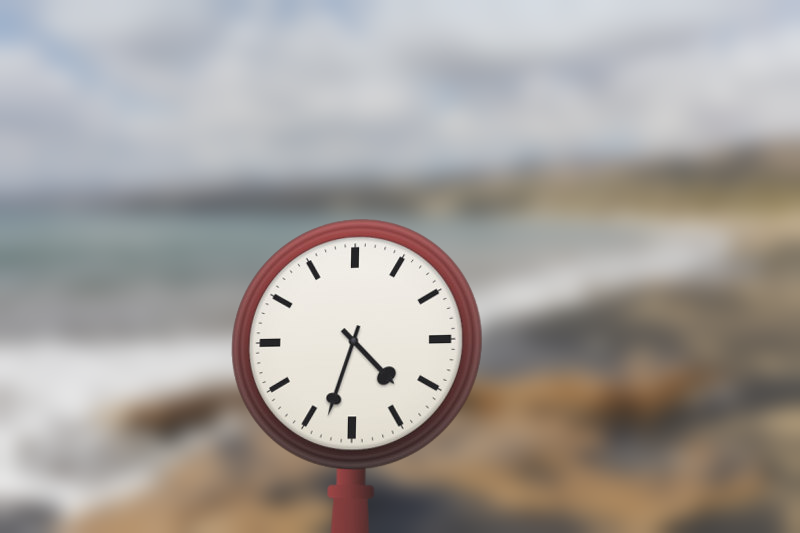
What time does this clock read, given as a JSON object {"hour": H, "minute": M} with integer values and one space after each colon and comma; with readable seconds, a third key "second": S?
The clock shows {"hour": 4, "minute": 33}
